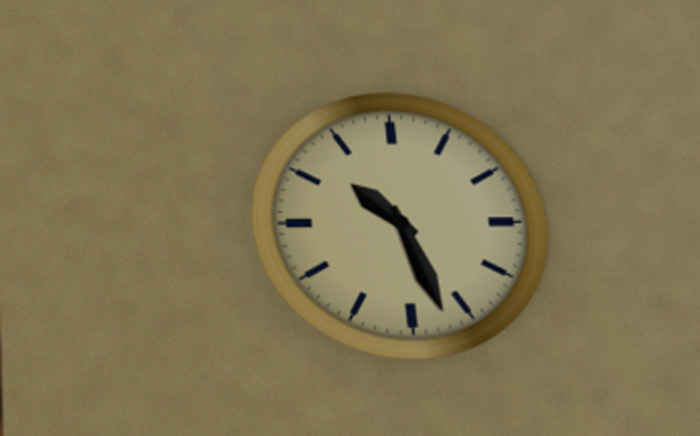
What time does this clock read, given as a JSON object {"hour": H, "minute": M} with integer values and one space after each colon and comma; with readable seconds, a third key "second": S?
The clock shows {"hour": 10, "minute": 27}
